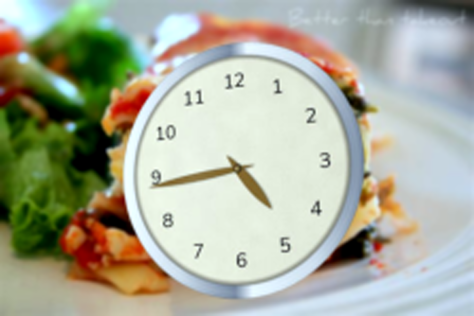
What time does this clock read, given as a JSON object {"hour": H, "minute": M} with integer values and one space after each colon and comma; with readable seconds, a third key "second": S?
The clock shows {"hour": 4, "minute": 44}
